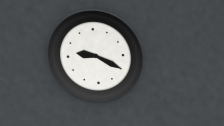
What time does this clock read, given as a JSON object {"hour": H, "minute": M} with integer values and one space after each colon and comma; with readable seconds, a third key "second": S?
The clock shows {"hour": 9, "minute": 20}
